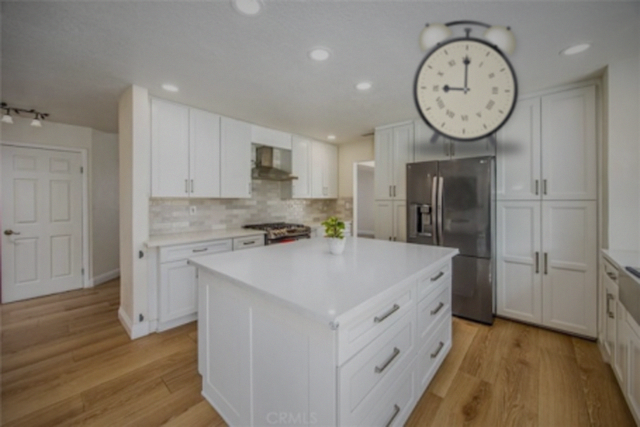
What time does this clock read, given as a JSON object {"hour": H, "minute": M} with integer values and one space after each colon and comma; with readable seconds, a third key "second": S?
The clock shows {"hour": 9, "minute": 0}
